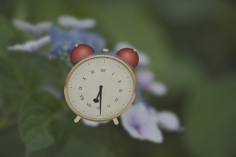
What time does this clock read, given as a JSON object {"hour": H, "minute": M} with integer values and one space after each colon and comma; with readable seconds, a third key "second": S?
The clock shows {"hour": 6, "minute": 29}
